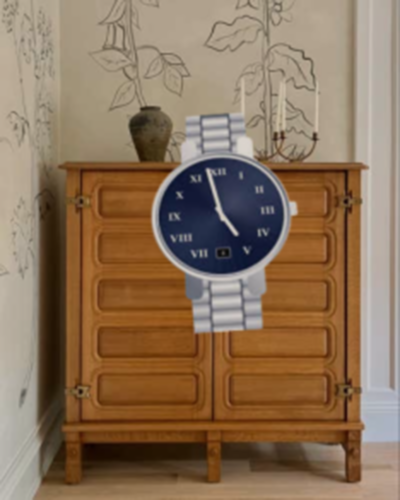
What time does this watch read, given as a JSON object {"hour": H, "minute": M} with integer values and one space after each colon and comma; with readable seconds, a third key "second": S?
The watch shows {"hour": 4, "minute": 58}
